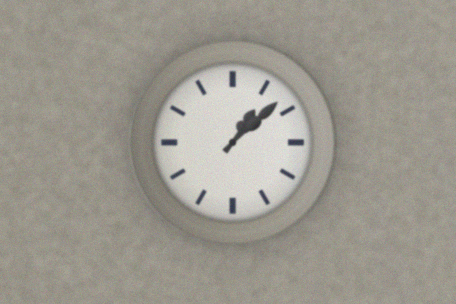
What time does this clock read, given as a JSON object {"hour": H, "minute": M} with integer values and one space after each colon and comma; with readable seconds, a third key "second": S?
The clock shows {"hour": 1, "minute": 8}
